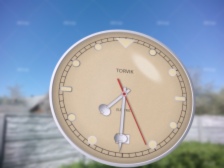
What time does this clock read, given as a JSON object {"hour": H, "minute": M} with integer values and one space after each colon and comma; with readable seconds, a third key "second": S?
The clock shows {"hour": 7, "minute": 30, "second": 26}
